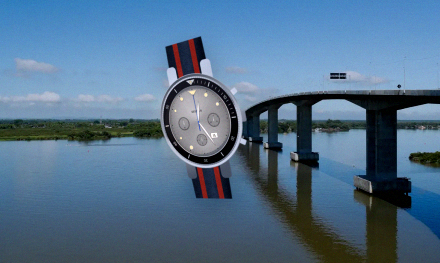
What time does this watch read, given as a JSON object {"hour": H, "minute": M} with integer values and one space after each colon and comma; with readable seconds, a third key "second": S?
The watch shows {"hour": 12, "minute": 25}
